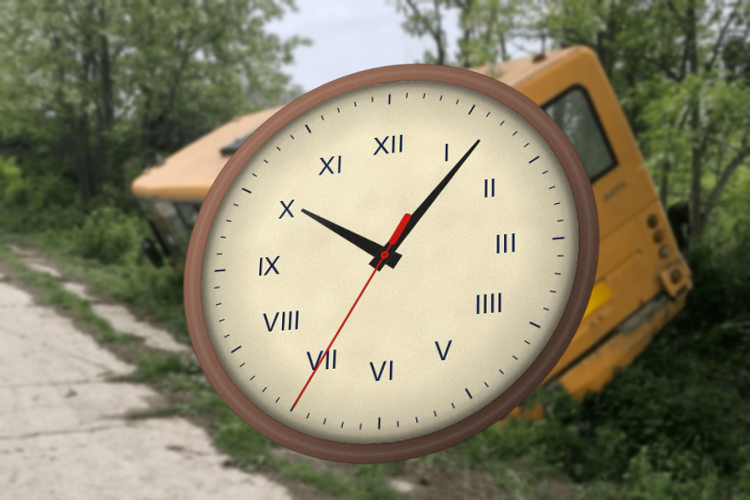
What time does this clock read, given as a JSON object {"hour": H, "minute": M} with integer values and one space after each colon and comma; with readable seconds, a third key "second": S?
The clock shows {"hour": 10, "minute": 6, "second": 35}
